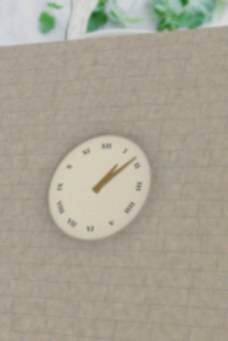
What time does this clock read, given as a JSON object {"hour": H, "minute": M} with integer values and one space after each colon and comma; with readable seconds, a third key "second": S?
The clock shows {"hour": 1, "minute": 8}
